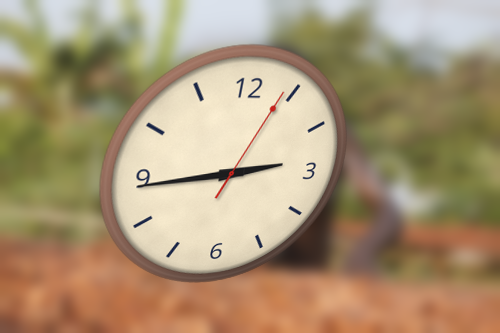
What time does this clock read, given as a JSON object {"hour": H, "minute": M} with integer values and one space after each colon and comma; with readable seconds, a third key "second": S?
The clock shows {"hour": 2, "minute": 44, "second": 4}
